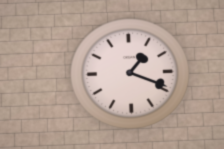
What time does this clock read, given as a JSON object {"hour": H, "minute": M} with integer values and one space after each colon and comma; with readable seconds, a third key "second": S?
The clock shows {"hour": 1, "minute": 19}
